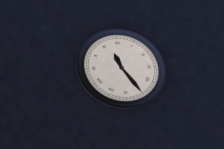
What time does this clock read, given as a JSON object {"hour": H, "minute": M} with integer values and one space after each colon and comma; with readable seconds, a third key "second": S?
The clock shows {"hour": 11, "minute": 25}
